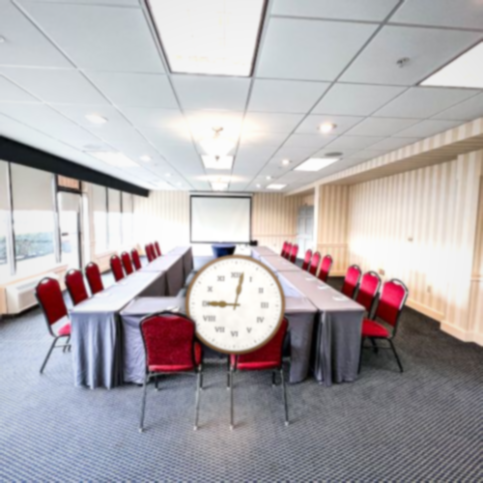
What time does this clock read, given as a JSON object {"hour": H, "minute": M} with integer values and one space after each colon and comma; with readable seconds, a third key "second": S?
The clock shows {"hour": 9, "minute": 2}
